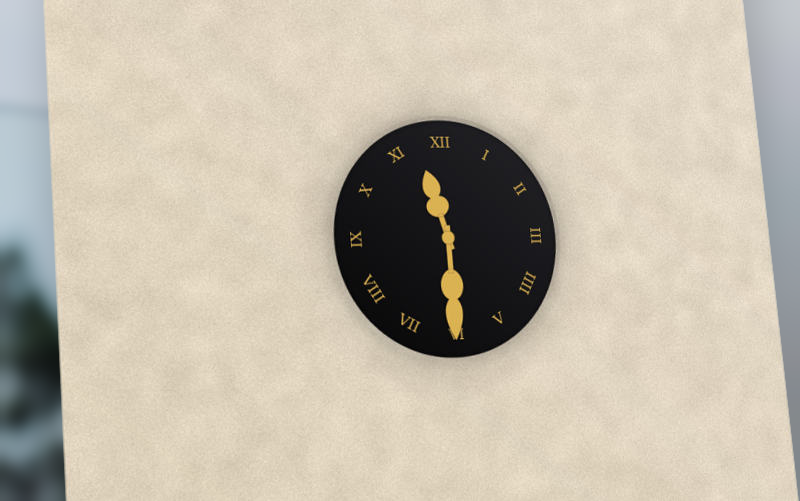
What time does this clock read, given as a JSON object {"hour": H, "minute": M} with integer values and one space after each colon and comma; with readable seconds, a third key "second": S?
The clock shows {"hour": 11, "minute": 30}
